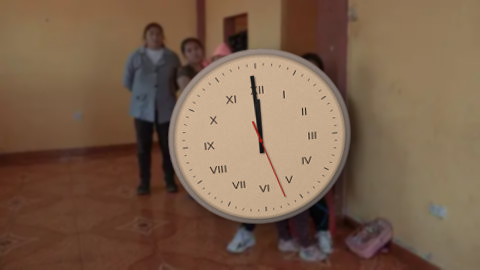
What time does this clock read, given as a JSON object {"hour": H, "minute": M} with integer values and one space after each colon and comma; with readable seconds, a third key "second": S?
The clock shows {"hour": 11, "minute": 59, "second": 27}
